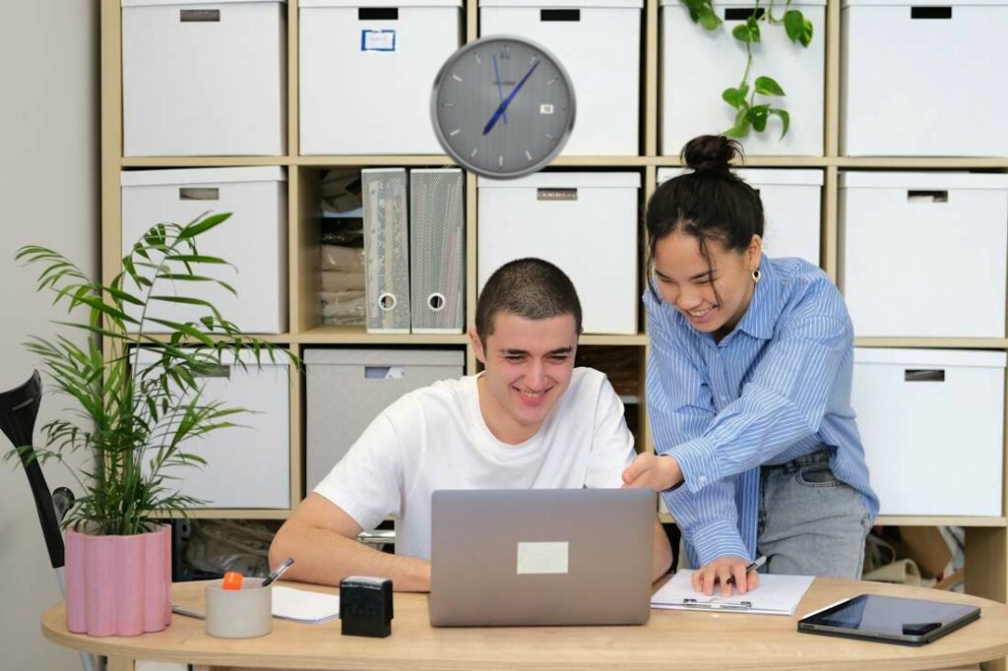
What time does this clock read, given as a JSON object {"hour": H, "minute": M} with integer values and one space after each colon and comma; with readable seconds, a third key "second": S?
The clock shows {"hour": 7, "minute": 5, "second": 58}
